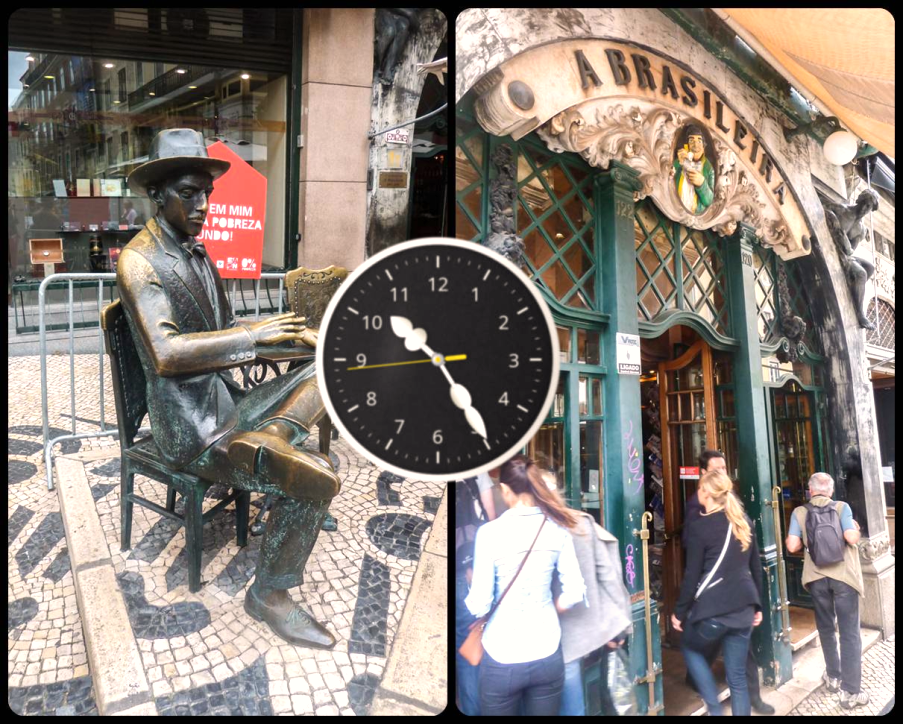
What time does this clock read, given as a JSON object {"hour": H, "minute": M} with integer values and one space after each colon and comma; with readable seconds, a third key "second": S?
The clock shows {"hour": 10, "minute": 24, "second": 44}
